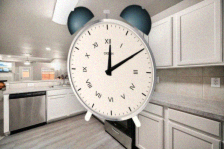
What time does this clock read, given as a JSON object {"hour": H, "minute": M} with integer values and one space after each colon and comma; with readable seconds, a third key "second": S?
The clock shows {"hour": 12, "minute": 10}
